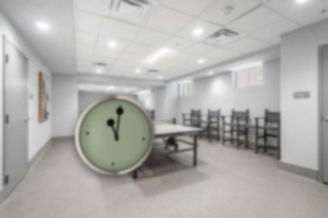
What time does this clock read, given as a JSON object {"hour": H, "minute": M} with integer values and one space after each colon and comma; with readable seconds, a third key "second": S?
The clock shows {"hour": 11, "minute": 0}
